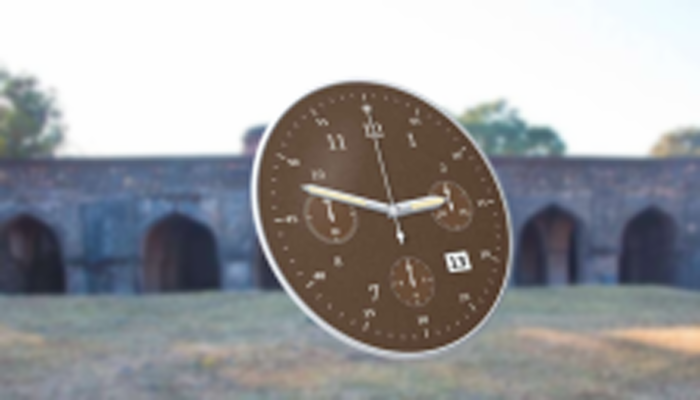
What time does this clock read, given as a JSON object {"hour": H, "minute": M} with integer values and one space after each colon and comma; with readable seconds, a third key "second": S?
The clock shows {"hour": 2, "minute": 48}
